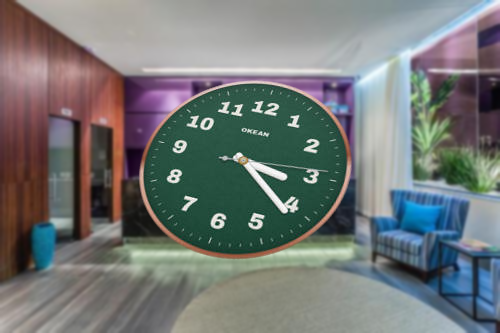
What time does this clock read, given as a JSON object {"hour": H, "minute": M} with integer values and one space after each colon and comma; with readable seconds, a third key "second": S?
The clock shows {"hour": 3, "minute": 21, "second": 14}
